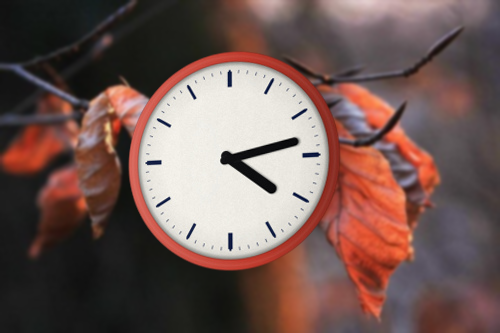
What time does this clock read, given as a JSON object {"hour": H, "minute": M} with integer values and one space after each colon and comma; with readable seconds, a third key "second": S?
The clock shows {"hour": 4, "minute": 13}
